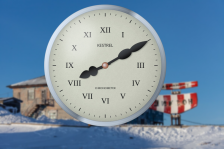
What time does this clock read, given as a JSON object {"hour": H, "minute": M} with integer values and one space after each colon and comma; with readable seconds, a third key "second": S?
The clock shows {"hour": 8, "minute": 10}
